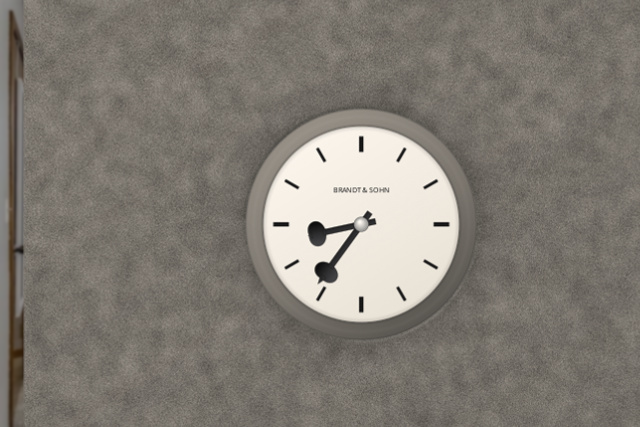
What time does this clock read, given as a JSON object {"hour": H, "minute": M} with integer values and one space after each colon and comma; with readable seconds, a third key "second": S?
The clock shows {"hour": 8, "minute": 36}
